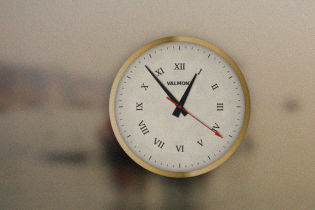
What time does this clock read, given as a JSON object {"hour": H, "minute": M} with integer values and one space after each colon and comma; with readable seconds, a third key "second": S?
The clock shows {"hour": 12, "minute": 53, "second": 21}
